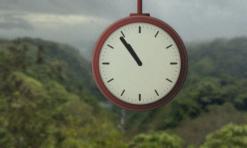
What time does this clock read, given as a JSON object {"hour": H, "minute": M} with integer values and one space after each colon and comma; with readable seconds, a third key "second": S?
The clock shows {"hour": 10, "minute": 54}
